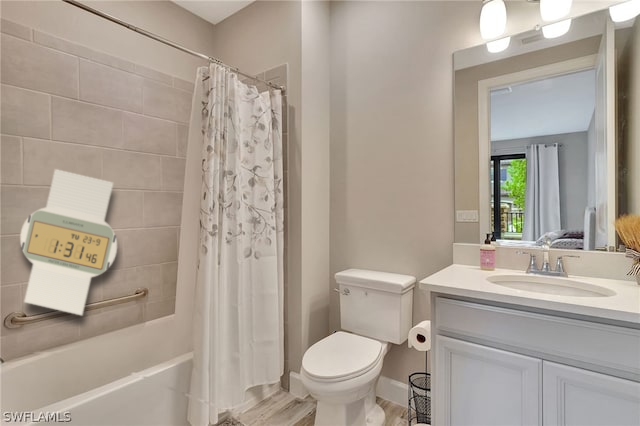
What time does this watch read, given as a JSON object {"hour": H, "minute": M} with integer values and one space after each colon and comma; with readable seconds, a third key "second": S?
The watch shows {"hour": 1, "minute": 31}
